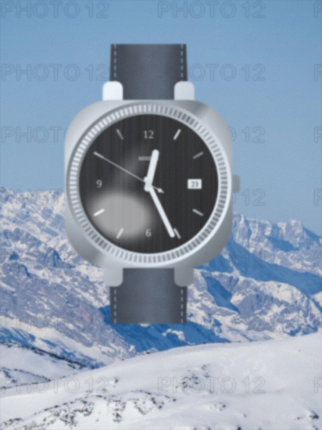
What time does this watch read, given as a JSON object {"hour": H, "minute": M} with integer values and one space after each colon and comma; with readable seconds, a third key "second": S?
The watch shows {"hour": 12, "minute": 25, "second": 50}
